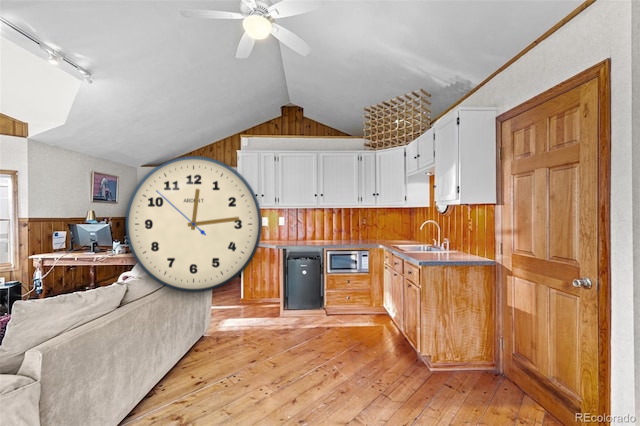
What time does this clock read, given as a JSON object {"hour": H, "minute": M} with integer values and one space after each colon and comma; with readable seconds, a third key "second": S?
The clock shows {"hour": 12, "minute": 13, "second": 52}
